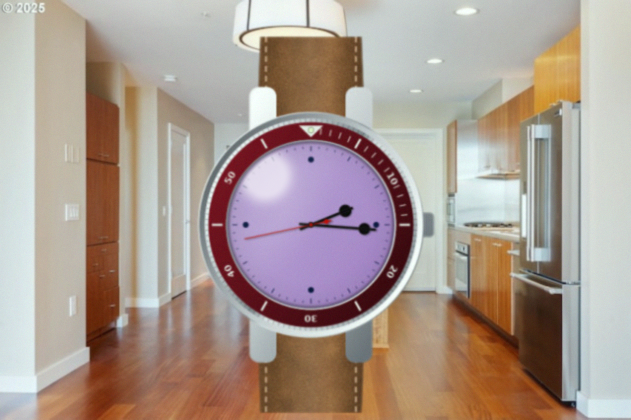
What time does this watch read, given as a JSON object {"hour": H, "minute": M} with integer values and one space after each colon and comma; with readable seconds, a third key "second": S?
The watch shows {"hour": 2, "minute": 15, "second": 43}
